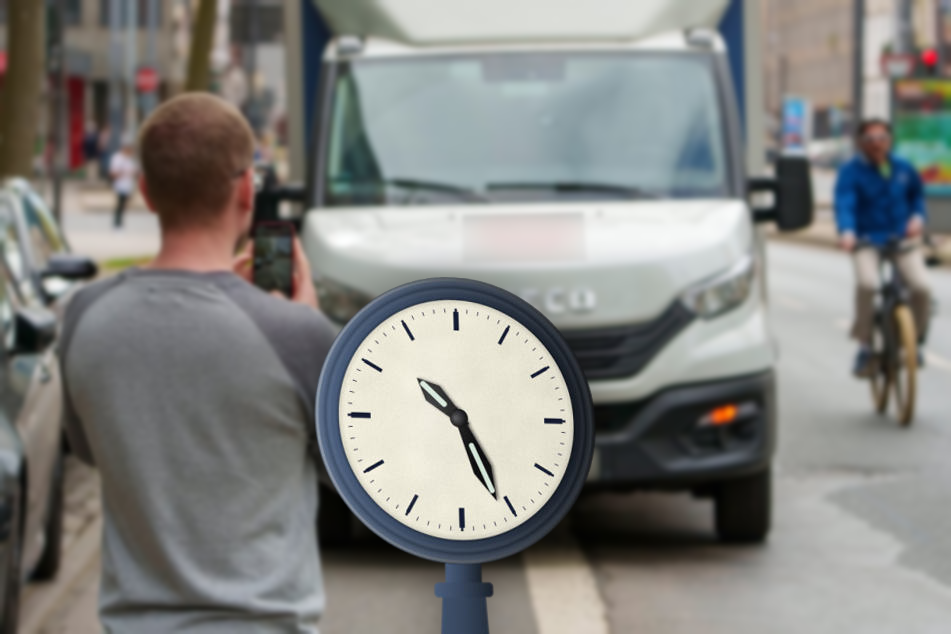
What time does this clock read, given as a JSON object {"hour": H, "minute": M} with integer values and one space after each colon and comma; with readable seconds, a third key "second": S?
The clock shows {"hour": 10, "minute": 26}
